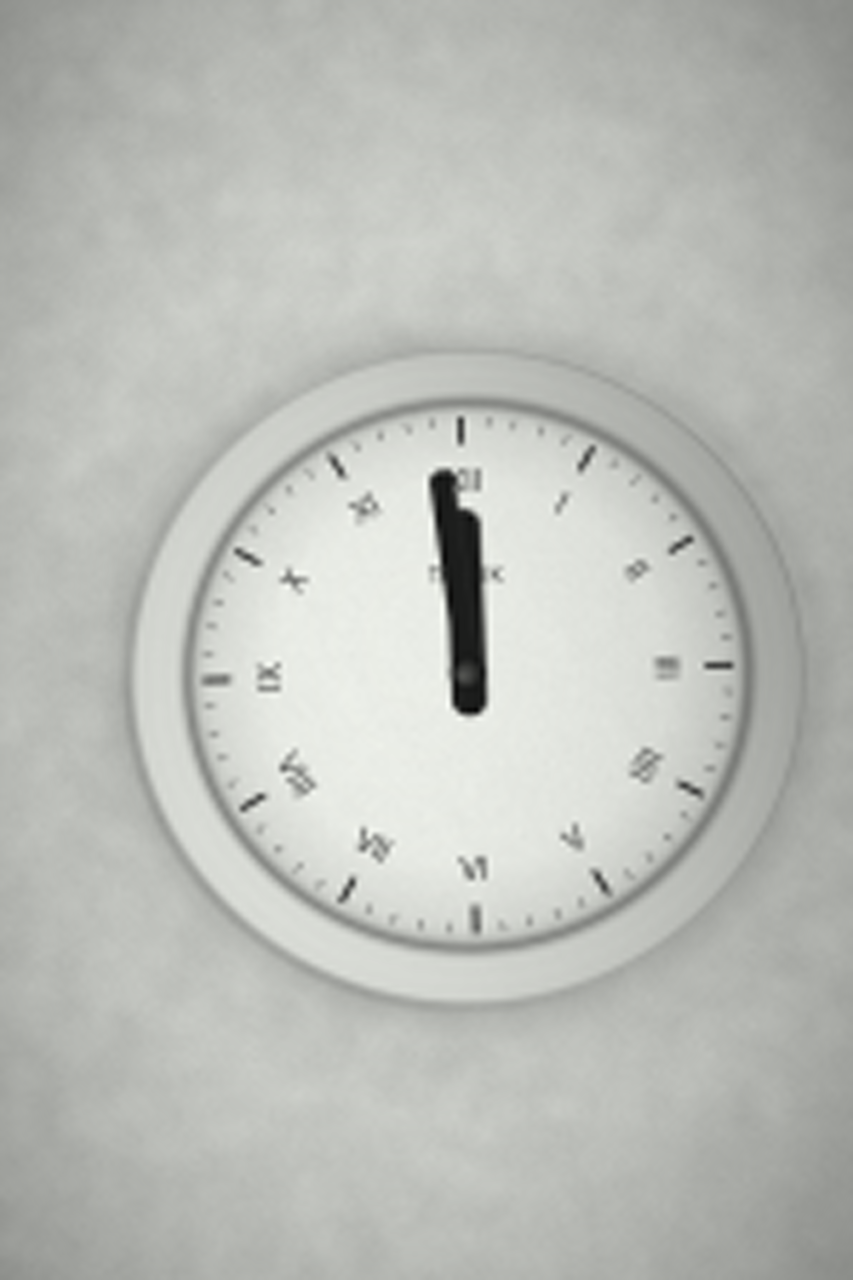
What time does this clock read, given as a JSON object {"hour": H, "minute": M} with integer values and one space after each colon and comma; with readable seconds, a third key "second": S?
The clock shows {"hour": 11, "minute": 59}
